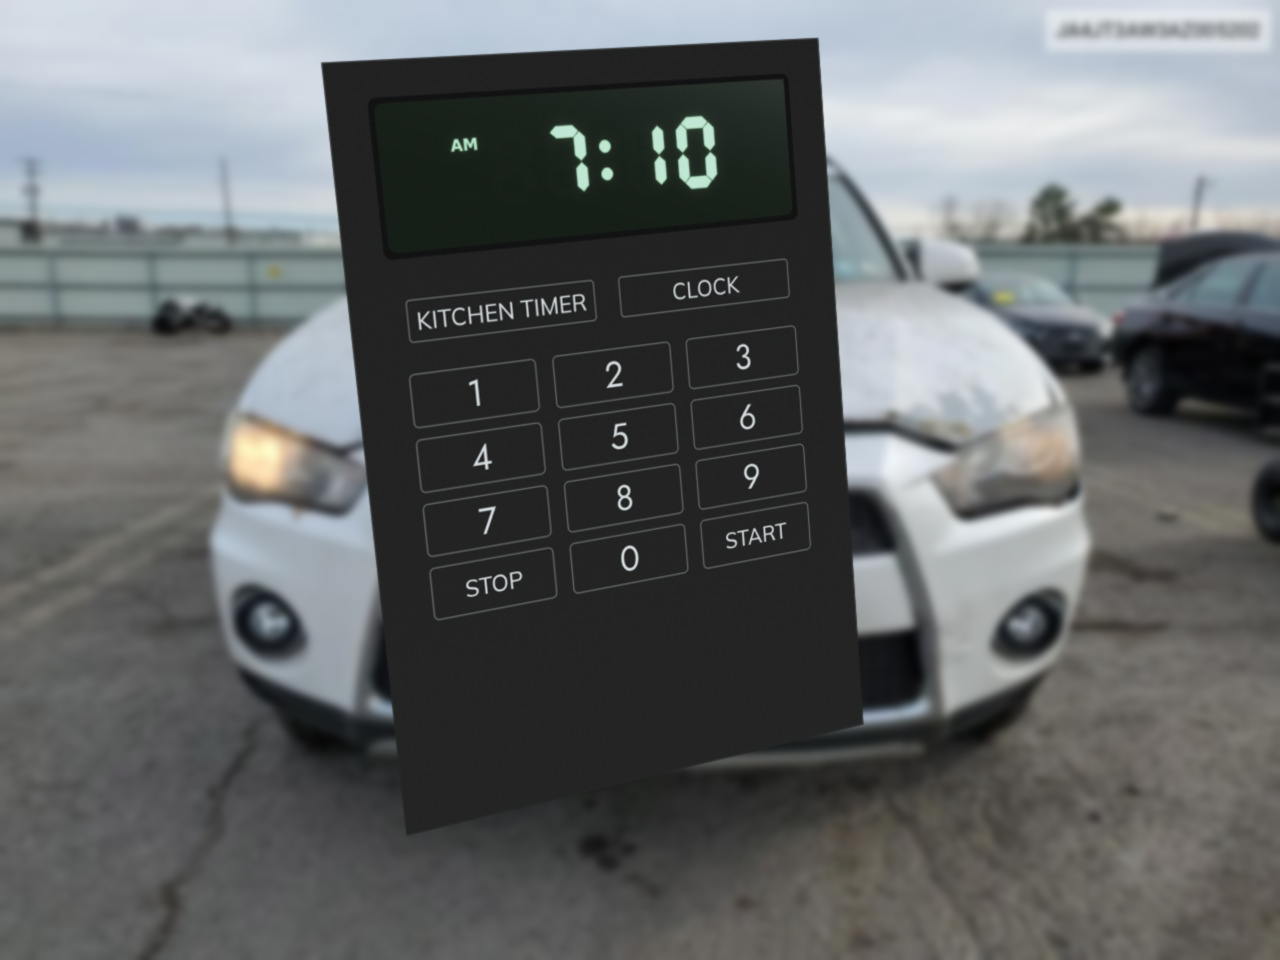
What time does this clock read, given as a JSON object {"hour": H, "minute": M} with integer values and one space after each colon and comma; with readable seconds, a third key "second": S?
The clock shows {"hour": 7, "minute": 10}
